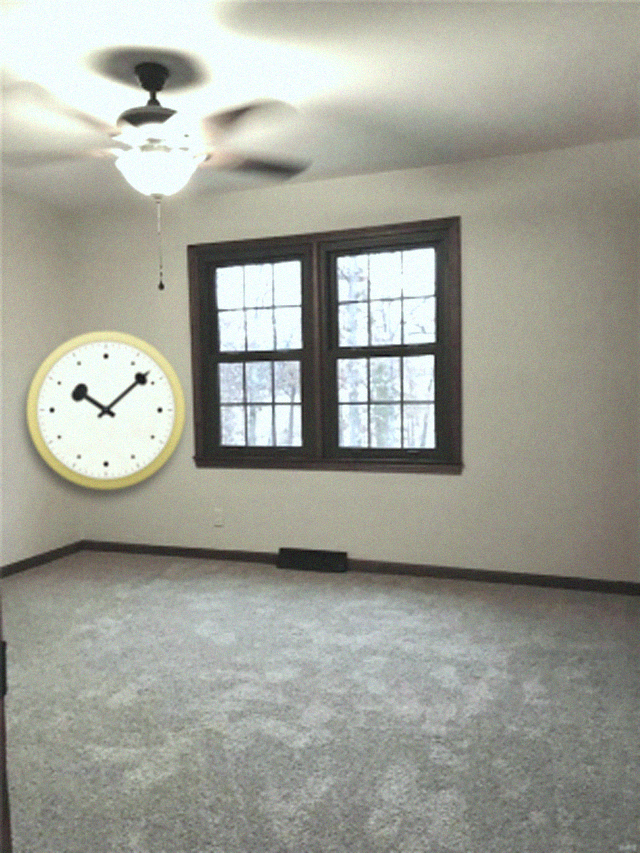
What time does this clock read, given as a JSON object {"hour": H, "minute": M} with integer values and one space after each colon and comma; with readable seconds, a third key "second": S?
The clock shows {"hour": 10, "minute": 8}
